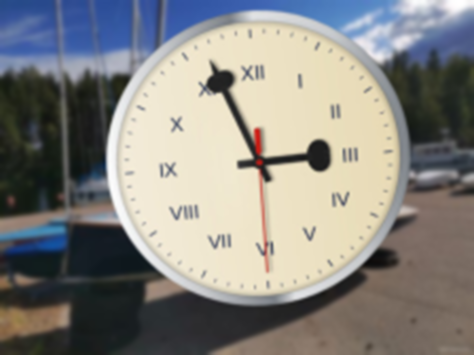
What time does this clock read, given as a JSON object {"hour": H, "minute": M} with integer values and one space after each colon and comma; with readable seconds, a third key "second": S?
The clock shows {"hour": 2, "minute": 56, "second": 30}
